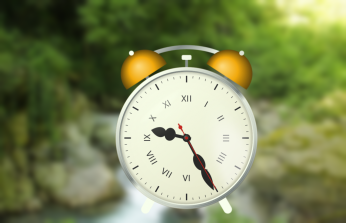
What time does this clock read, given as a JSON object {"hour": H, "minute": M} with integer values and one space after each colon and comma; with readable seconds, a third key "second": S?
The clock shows {"hour": 9, "minute": 25, "second": 25}
